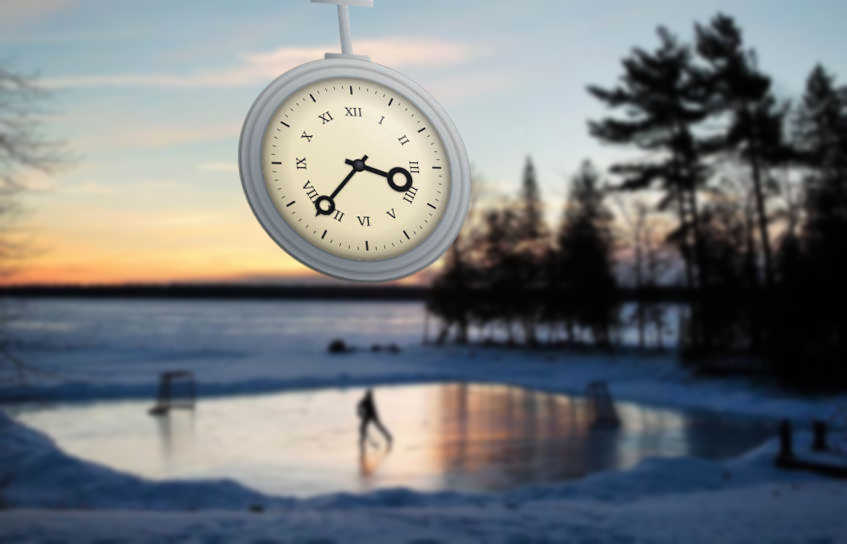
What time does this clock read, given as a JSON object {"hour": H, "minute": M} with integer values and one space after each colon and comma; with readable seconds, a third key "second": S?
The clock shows {"hour": 3, "minute": 37}
